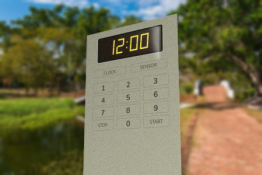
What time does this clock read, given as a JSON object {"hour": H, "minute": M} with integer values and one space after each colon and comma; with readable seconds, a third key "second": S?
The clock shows {"hour": 12, "minute": 0}
